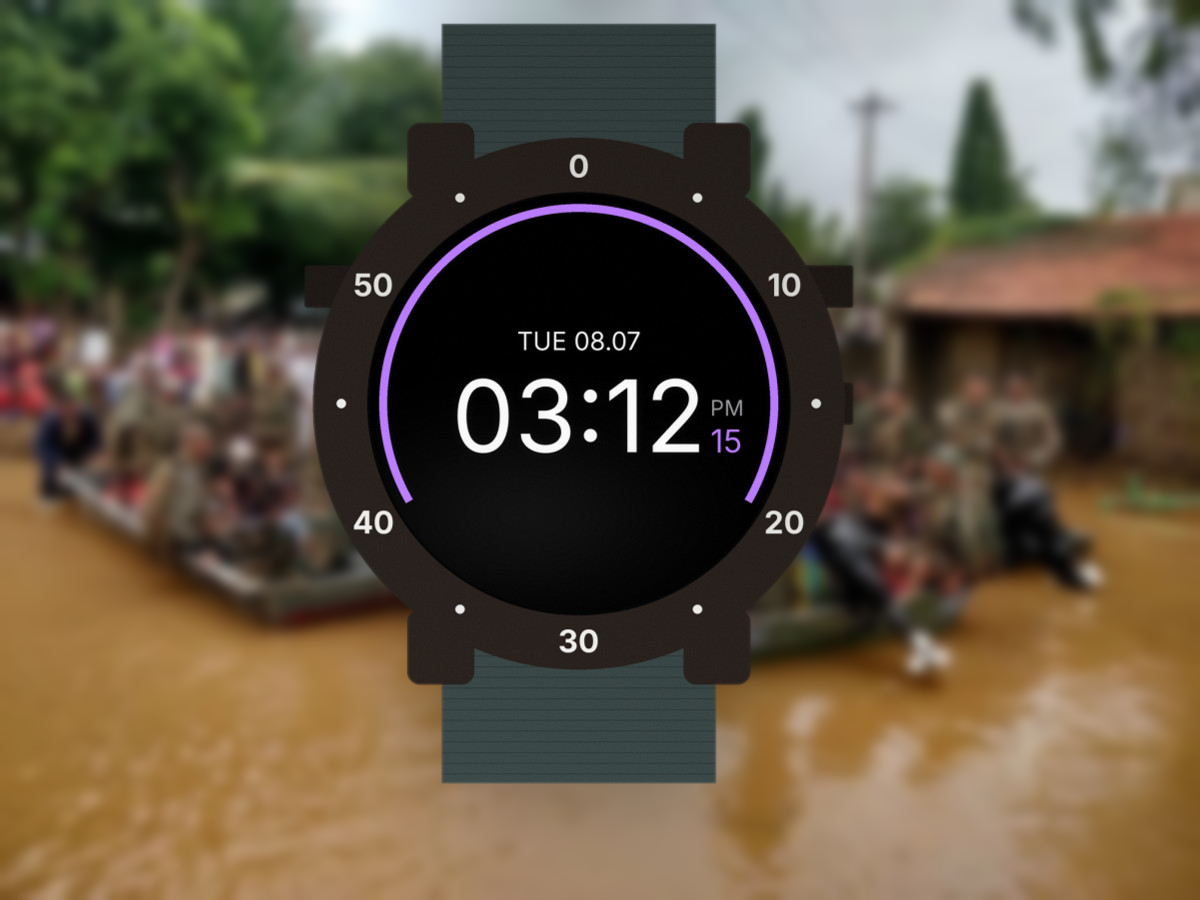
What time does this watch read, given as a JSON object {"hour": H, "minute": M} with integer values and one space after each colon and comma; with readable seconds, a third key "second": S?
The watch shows {"hour": 3, "minute": 12, "second": 15}
